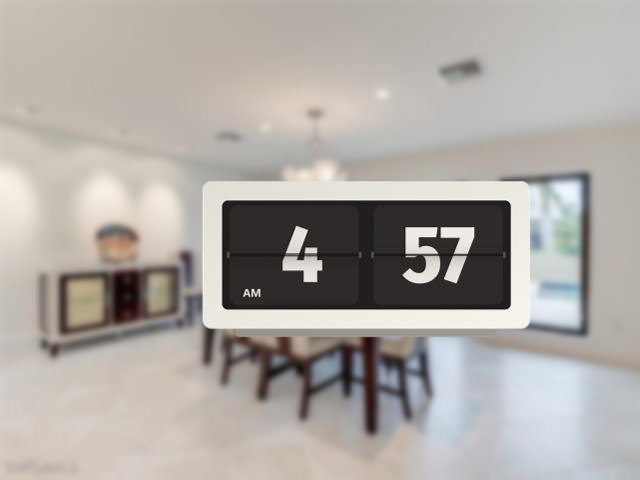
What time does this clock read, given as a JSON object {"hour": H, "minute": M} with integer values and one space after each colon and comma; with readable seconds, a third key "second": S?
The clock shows {"hour": 4, "minute": 57}
